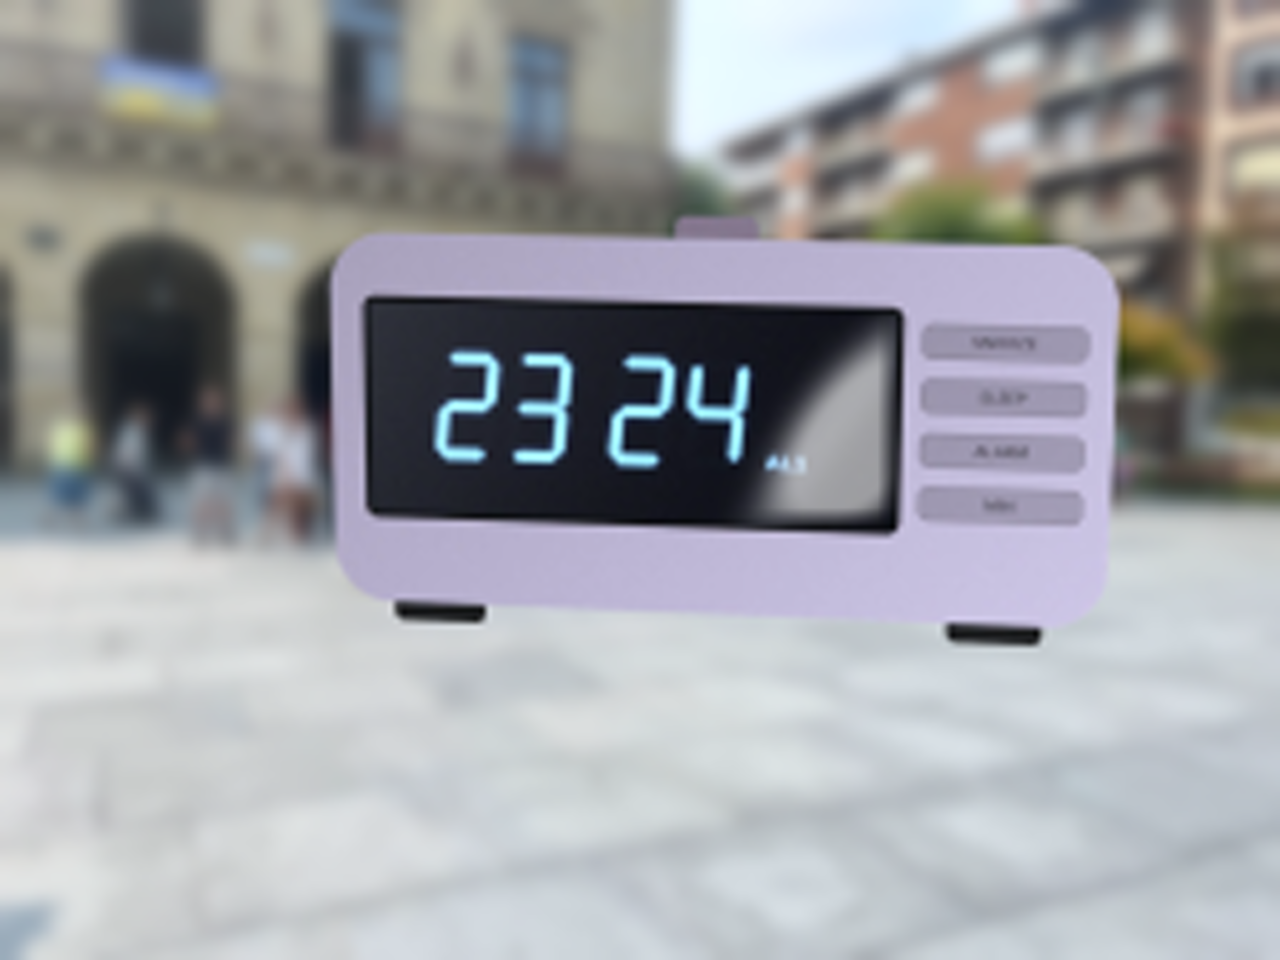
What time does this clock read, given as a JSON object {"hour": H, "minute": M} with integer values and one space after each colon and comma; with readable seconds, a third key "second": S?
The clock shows {"hour": 23, "minute": 24}
